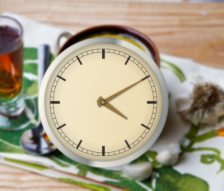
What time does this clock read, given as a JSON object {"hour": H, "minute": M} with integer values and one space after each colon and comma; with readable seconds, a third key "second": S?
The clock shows {"hour": 4, "minute": 10}
